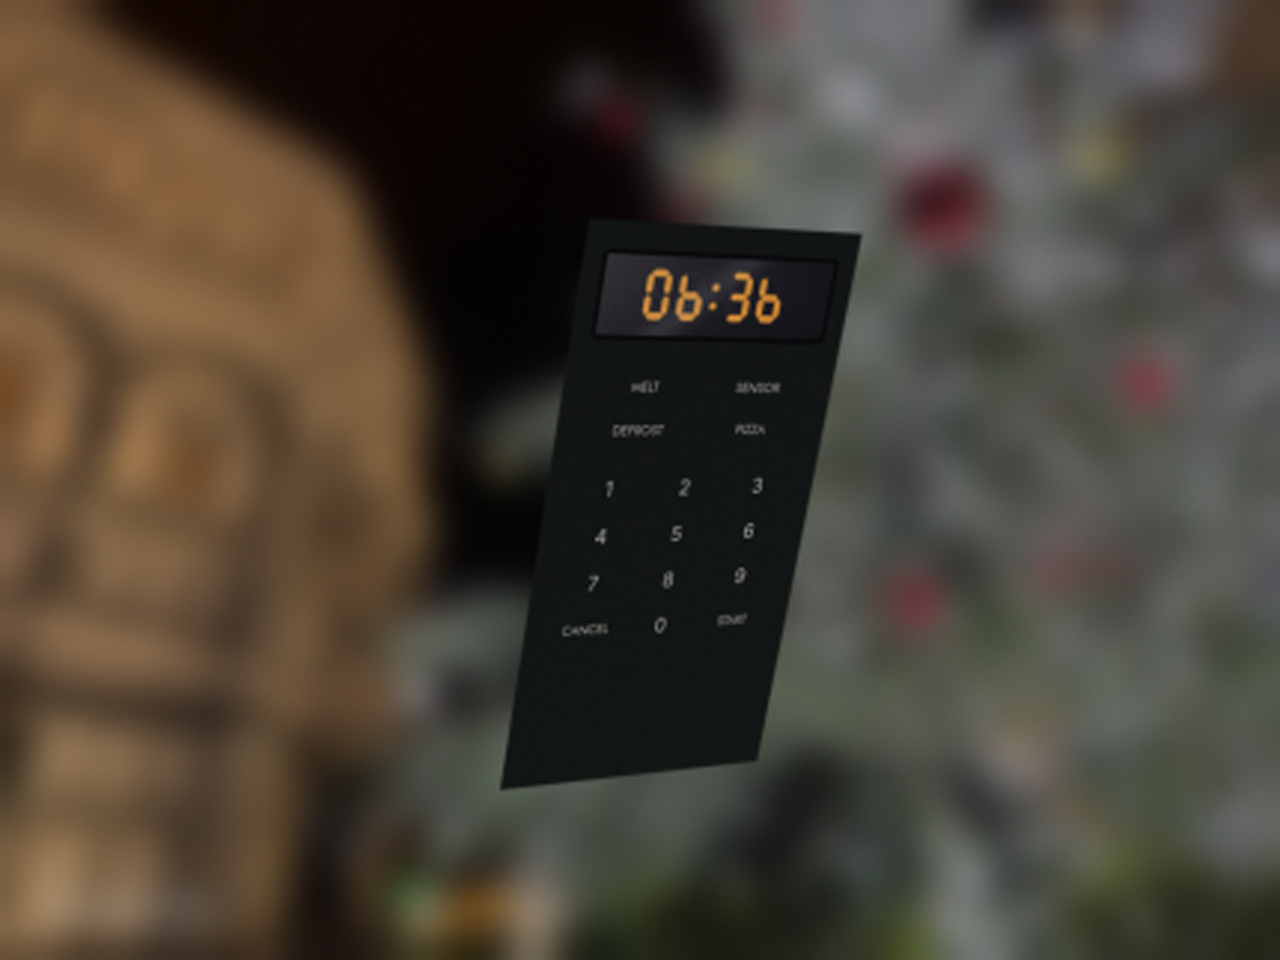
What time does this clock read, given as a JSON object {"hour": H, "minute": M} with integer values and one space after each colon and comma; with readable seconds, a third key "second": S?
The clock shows {"hour": 6, "minute": 36}
